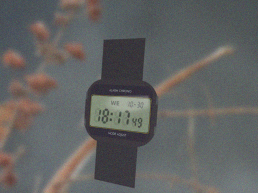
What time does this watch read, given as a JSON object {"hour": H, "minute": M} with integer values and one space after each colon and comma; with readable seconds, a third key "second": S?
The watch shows {"hour": 18, "minute": 17, "second": 49}
